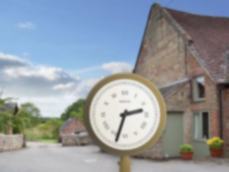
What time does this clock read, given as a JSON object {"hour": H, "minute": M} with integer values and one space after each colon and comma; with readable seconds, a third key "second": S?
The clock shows {"hour": 2, "minute": 33}
